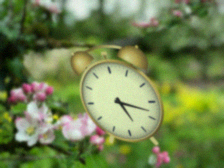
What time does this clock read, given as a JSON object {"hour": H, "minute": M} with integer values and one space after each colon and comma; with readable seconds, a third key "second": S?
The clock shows {"hour": 5, "minute": 18}
